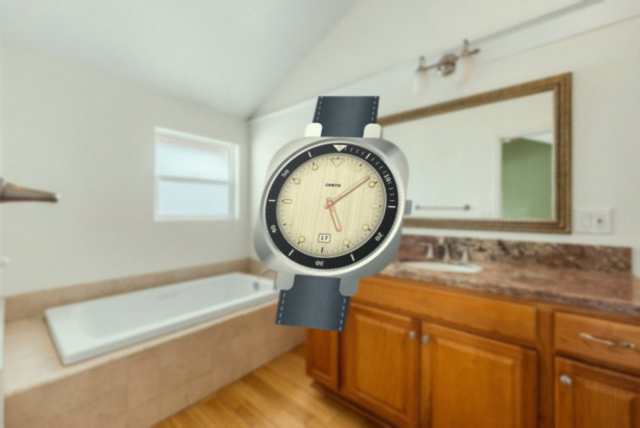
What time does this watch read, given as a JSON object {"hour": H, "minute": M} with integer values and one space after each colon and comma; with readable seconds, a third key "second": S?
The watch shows {"hour": 5, "minute": 8}
